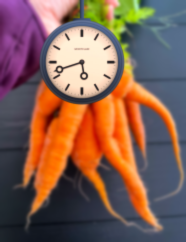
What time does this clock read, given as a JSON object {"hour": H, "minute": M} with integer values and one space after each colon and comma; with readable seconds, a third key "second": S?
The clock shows {"hour": 5, "minute": 42}
